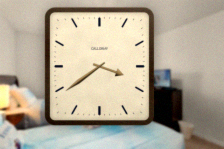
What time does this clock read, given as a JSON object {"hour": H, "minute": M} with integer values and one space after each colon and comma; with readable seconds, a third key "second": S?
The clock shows {"hour": 3, "minute": 39}
